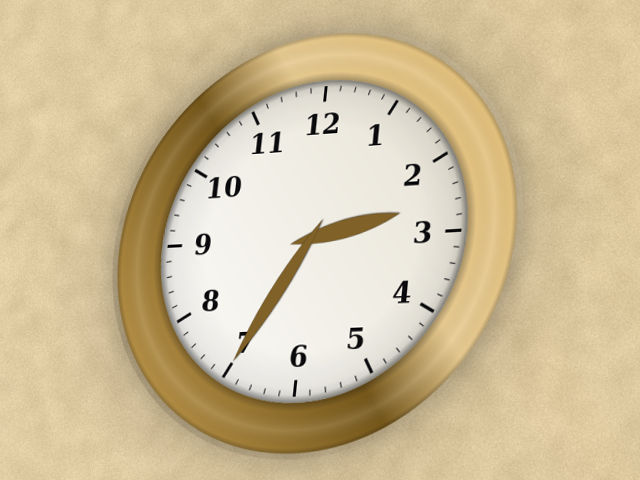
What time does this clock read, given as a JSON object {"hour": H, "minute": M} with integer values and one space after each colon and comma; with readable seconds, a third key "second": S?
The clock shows {"hour": 2, "minute": 35}
